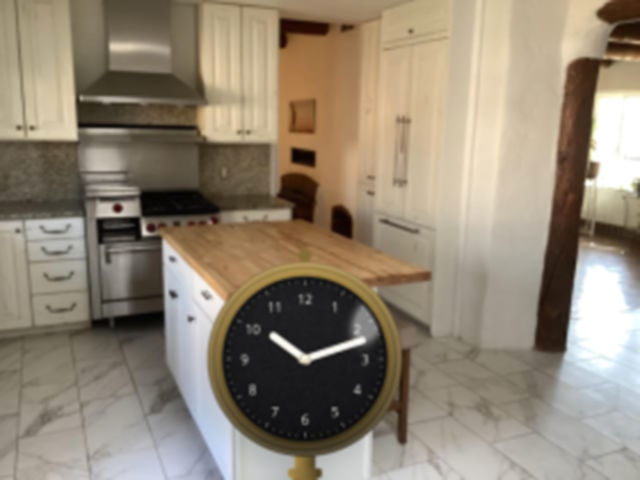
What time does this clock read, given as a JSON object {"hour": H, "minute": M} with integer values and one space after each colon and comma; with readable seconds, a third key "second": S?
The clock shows {"hour": 10, "minute": 12}
